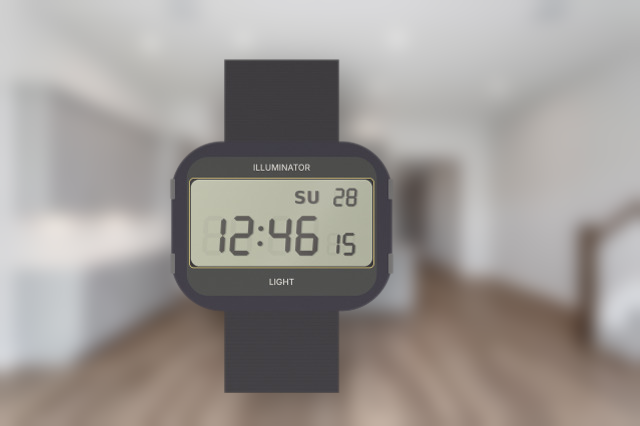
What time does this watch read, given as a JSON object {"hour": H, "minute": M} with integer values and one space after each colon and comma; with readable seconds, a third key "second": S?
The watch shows {"hour": 12, "minute": 46, "second": 15}
